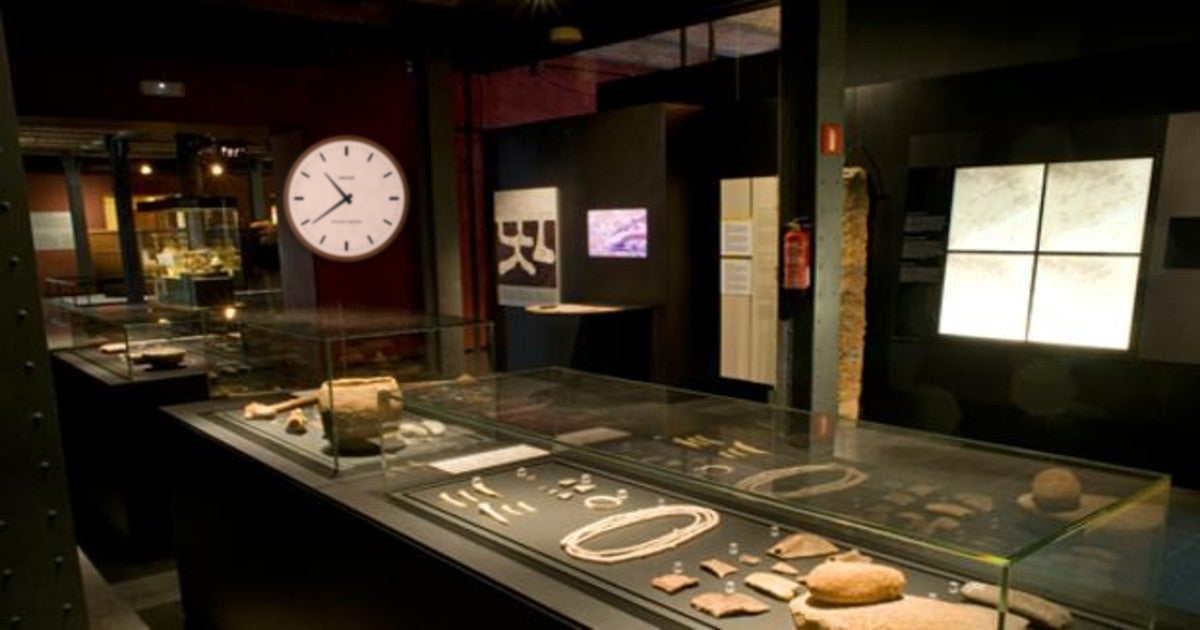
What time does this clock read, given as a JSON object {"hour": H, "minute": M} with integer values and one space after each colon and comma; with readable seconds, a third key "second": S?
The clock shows {"hour": 10, "minute": 39}
